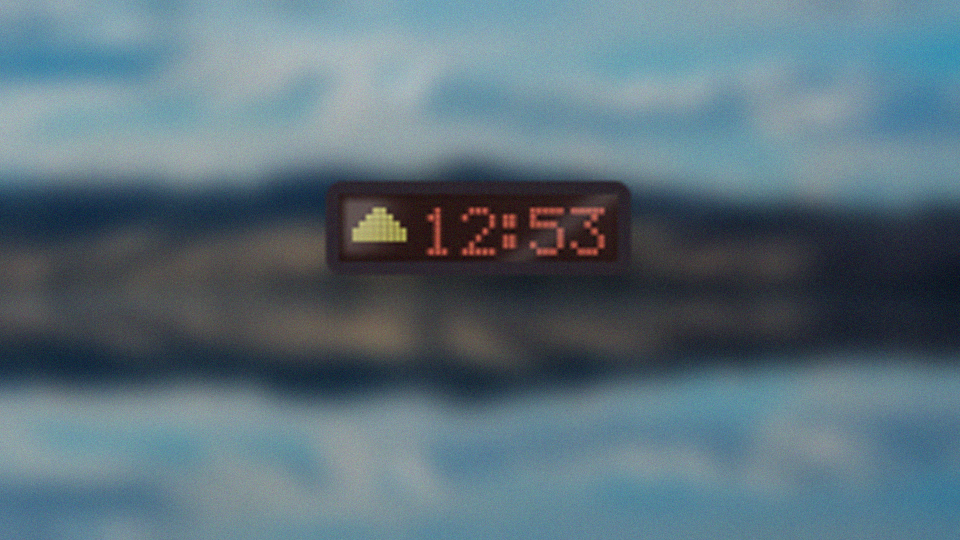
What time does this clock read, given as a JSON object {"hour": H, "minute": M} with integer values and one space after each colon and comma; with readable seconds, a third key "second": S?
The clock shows {"hour": 12, "minute": 53}
